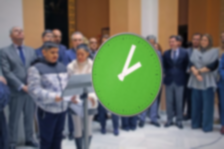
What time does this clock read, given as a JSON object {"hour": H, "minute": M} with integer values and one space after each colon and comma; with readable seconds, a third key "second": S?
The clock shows {"hour": 2, "minute": 4}
